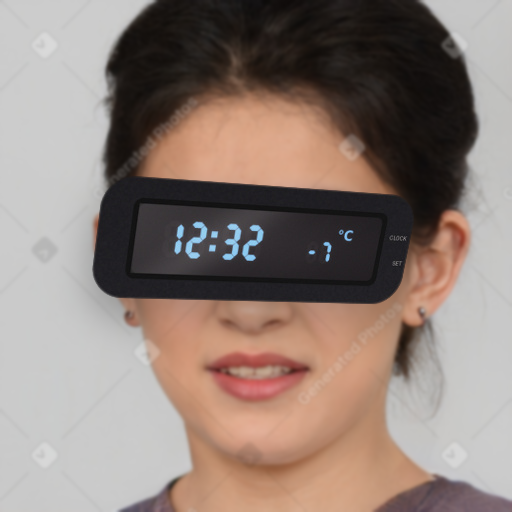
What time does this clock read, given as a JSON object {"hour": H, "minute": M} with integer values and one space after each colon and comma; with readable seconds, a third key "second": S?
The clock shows {"hour": 12, "minute": 32}
